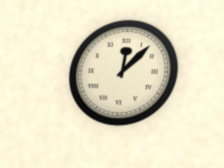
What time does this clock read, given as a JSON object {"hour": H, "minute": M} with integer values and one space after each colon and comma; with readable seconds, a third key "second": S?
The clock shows {"hour": 12, "minute": 7}
